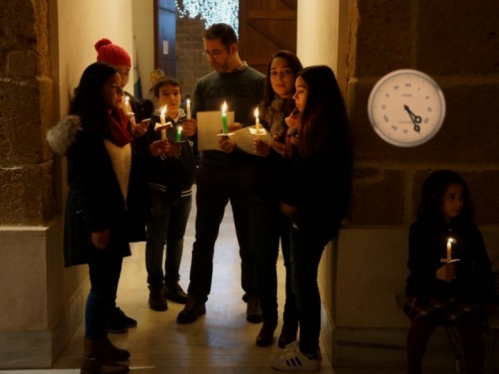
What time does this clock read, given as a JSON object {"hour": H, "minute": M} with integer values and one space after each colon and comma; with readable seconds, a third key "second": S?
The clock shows {"hour": 4, "minute": 25}
